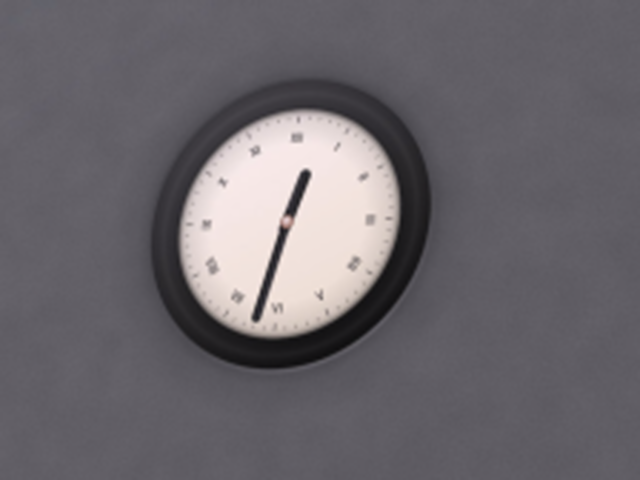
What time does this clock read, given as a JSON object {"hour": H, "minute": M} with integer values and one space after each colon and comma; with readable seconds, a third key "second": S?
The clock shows {"hour": 12, "minute": 32}
